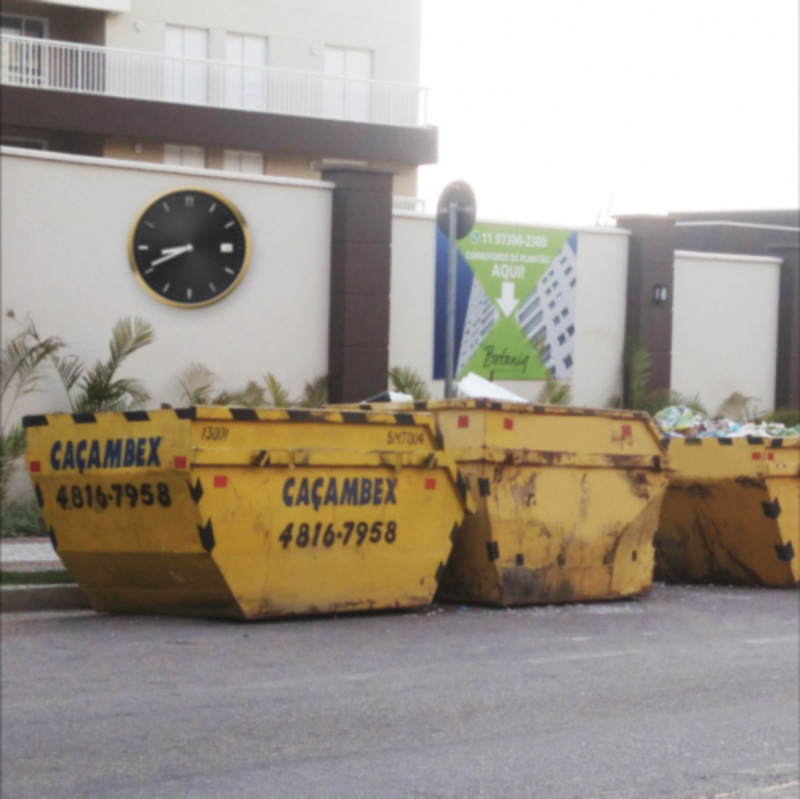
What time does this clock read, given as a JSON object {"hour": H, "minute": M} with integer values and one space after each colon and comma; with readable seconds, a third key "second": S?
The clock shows {"hour": 8, "minute": 41}
